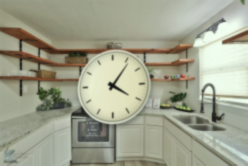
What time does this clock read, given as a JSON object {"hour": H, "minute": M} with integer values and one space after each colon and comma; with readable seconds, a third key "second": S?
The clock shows {"hour": 4, "minute": 6}
